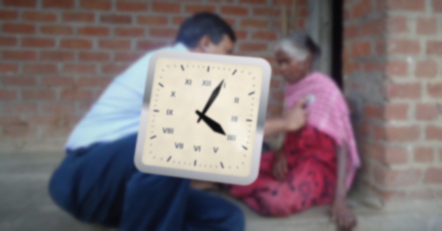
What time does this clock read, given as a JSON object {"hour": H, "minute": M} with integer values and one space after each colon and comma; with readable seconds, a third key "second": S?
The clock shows {"hour": 4, "minute": 4}
